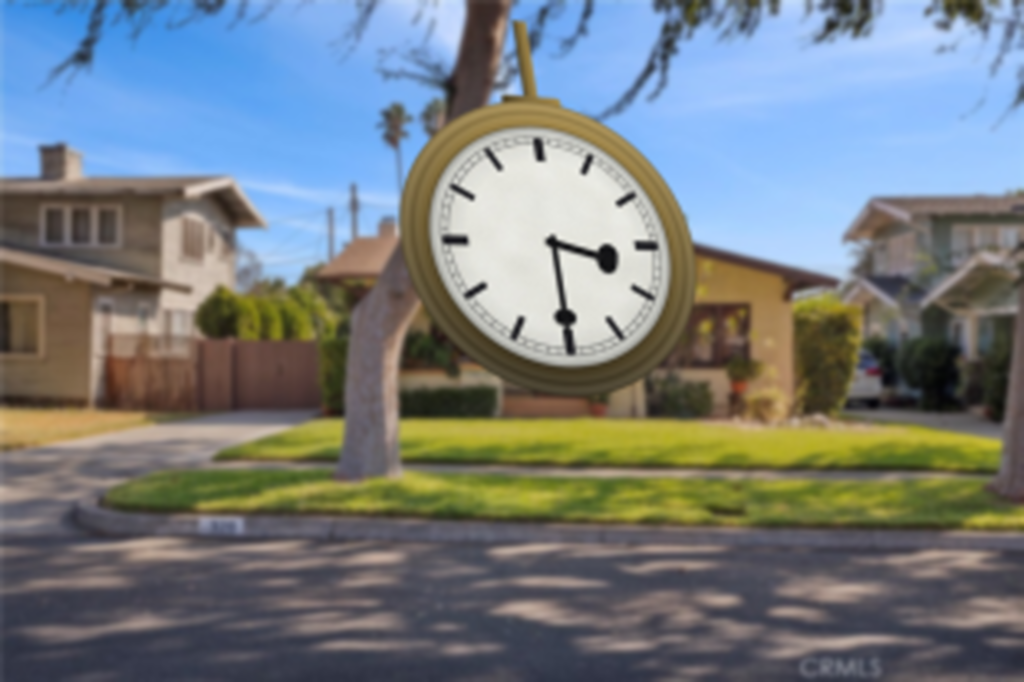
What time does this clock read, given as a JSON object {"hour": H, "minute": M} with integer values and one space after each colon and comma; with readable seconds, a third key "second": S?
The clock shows {"hour": 3, "minute": 30}
